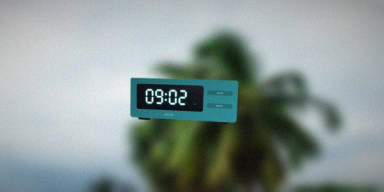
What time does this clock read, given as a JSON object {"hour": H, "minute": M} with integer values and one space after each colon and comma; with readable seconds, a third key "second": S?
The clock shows {"hour": 9, "minute": 2}
